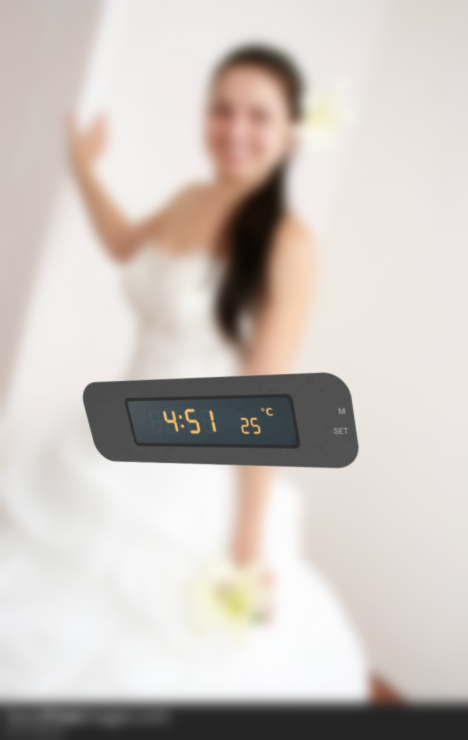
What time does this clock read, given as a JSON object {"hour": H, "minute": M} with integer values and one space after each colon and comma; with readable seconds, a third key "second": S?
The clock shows {"hour": 4, "minute": 51}
